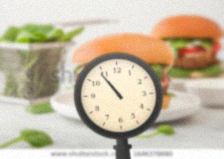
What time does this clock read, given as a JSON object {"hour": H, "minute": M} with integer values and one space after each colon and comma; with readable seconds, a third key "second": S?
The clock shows {"hour": 10, "minute": 54}
